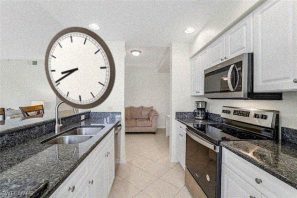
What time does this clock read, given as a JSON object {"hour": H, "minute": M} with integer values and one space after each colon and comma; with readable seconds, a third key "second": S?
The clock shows {"hour": 8, "minute": 41}
